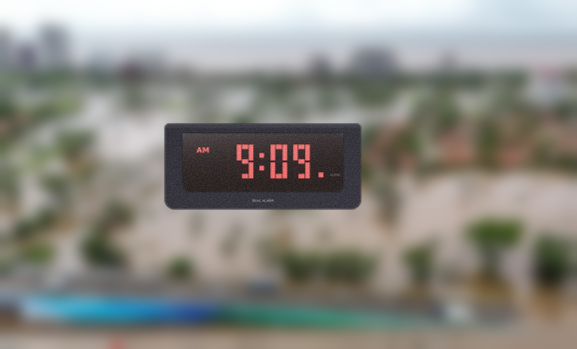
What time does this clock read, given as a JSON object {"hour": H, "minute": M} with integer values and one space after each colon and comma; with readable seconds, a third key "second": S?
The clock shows {"hour": 9, "minute": 9}
